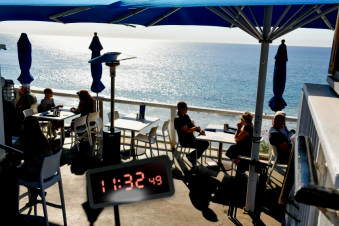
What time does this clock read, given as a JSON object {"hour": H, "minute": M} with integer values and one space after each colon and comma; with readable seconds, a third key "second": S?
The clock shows {"hour": 11, "minute": 32, "second": 49}
